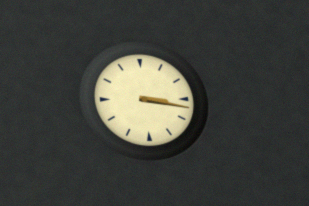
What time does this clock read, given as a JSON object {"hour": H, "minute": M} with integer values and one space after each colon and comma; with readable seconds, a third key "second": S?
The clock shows {"hour": 3, "minute": 17}
